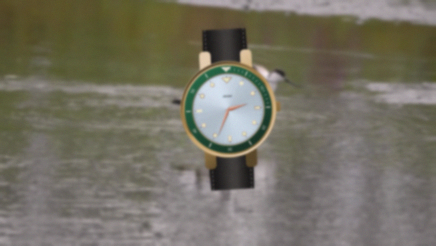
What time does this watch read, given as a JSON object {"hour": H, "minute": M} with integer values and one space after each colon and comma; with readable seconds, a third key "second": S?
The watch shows {"hour": 2, "minute": 34}
